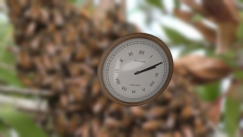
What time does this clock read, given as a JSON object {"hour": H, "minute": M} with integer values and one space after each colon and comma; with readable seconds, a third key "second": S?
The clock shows {"hour": 2, "minute": 10}
